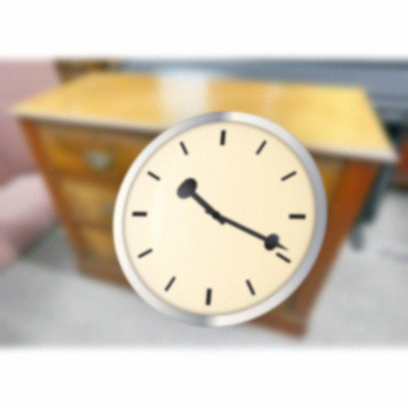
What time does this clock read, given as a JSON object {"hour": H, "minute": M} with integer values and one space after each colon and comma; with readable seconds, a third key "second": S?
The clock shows {"hour": 10, "minute": 19}
